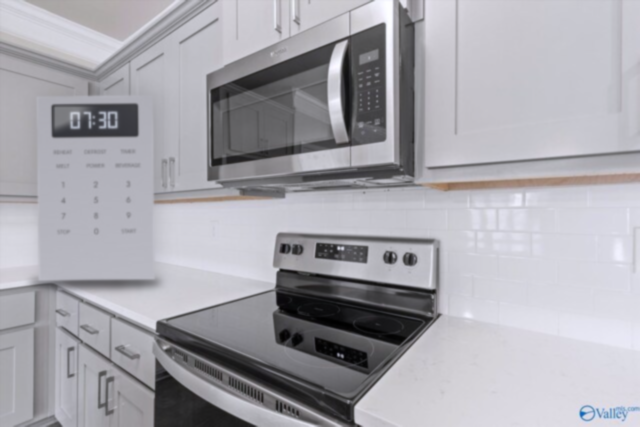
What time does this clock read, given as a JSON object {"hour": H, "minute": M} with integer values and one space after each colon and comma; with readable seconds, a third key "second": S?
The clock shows {"hour": 7, "minute": 30}
